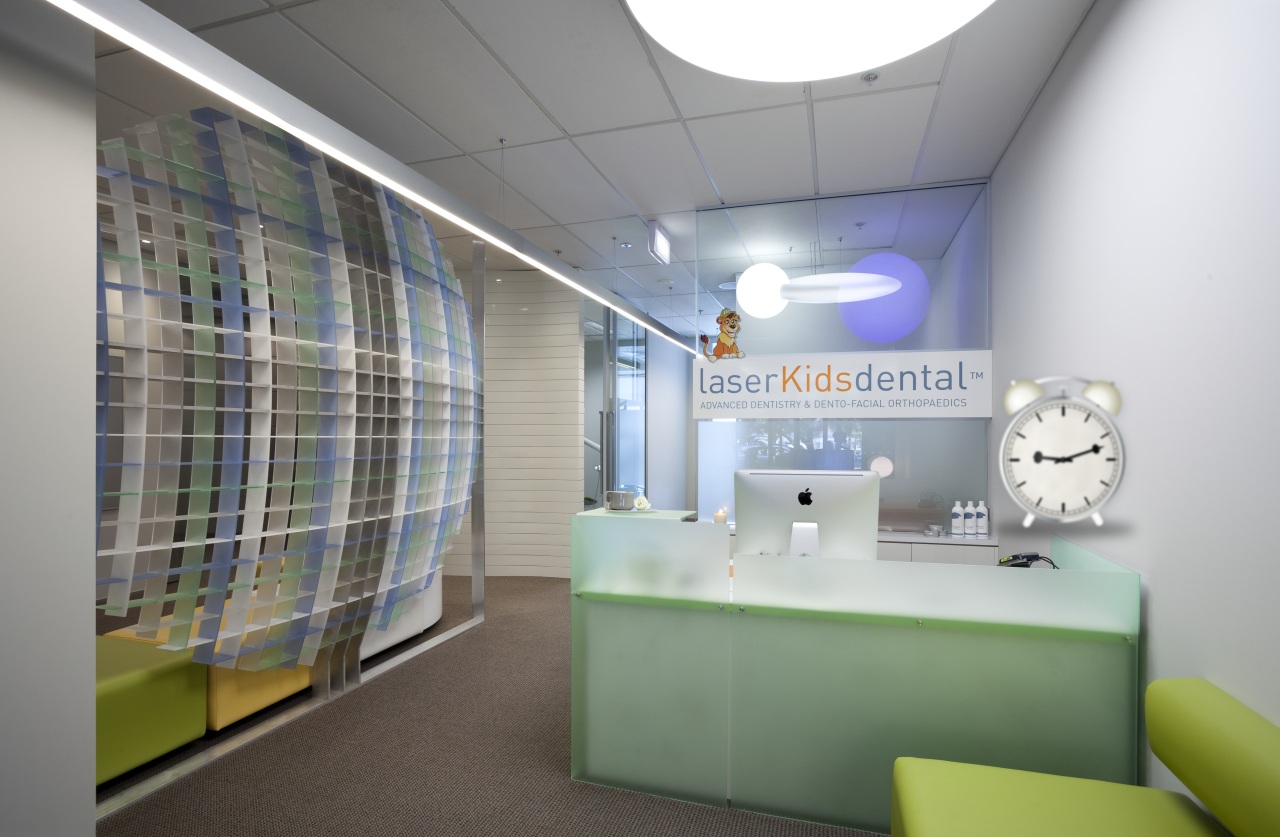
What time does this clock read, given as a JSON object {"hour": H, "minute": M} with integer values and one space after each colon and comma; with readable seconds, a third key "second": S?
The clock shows {"hour": 9, "minute": 12}
